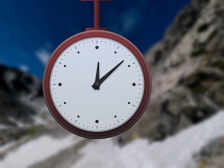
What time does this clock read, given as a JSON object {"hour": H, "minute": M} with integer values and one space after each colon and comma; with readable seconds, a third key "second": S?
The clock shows {"hour": 12, "minute": 8}
